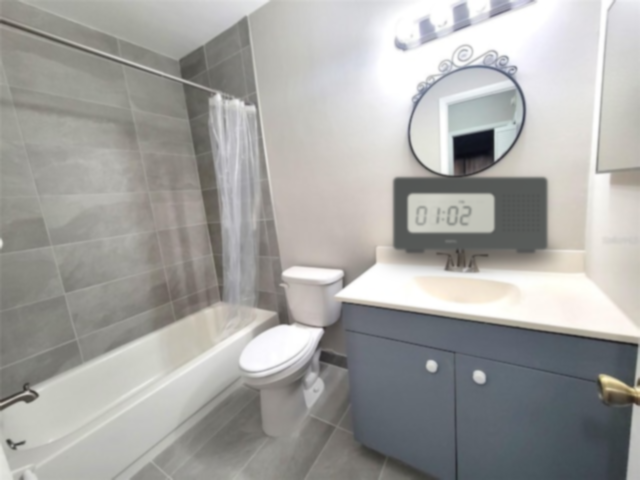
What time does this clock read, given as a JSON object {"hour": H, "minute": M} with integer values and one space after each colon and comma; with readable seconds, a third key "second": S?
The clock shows {"hour": 1, "minute": 2}
